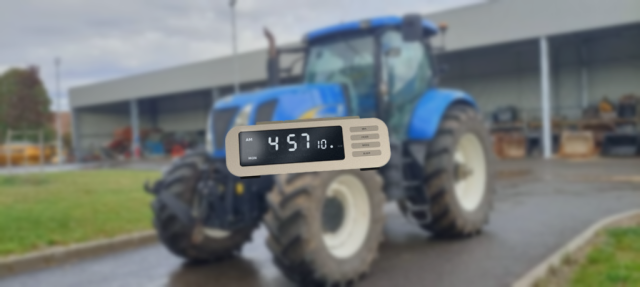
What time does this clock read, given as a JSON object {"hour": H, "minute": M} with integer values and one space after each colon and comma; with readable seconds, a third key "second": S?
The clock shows {"hour": 4, "minute": 57, "second": 10}
